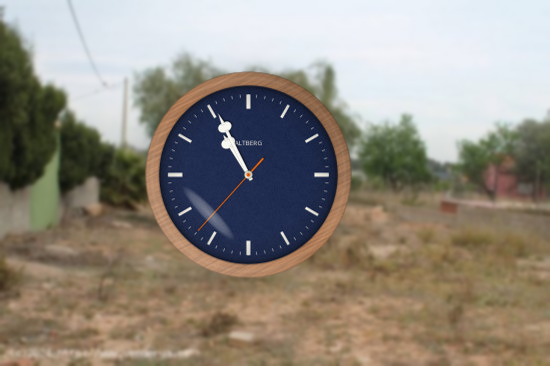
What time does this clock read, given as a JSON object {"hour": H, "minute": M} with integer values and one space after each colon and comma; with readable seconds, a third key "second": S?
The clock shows {"hour": 10, "minute": 55, "second": 37}
